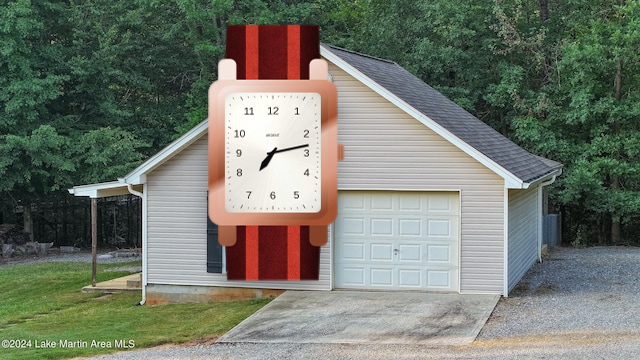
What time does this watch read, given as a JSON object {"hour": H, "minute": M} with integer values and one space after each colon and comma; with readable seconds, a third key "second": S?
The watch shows {"hour": 7, "minute": 13}
